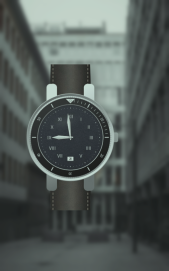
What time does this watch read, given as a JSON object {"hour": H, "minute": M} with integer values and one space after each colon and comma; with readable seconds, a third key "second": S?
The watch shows {"hour": 8, "minute": 59}
